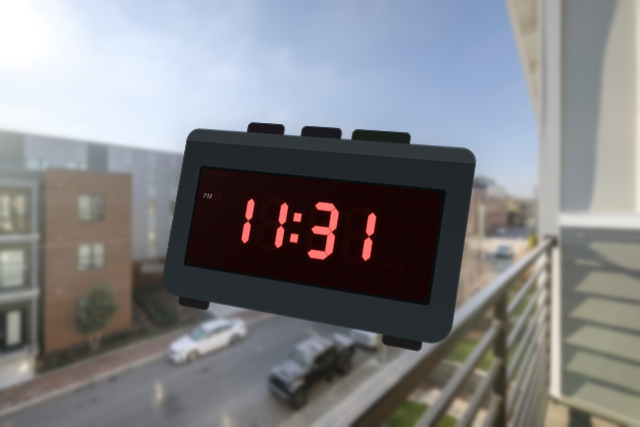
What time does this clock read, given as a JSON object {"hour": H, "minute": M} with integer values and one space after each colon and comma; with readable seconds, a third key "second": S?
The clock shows {"hour": 11, "minute": 31}
